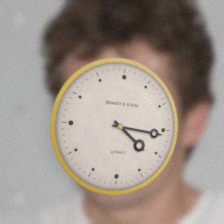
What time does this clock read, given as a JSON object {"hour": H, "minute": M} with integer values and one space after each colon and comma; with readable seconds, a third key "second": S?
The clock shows {"hour": 4, "minute": 16}
